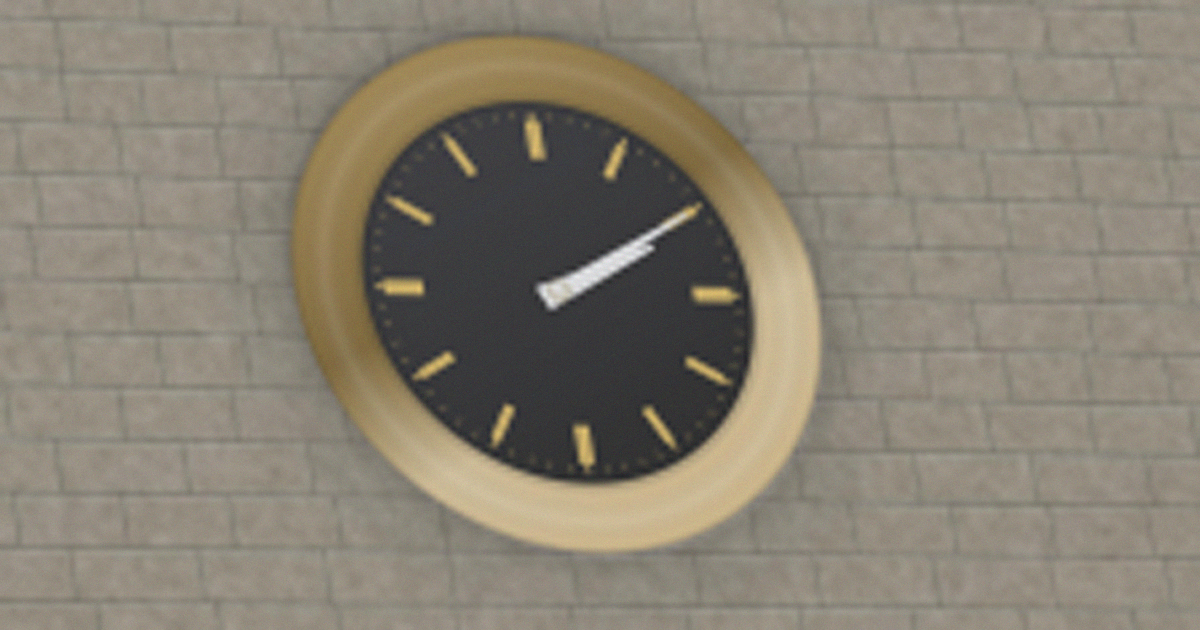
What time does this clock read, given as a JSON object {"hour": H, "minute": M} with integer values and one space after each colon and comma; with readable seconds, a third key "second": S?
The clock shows {"hour": 2, "minute": 10}
